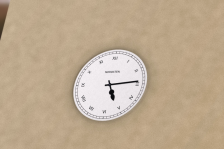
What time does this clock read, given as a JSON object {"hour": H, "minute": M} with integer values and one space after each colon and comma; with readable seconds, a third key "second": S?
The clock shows {"hour": 5, "minute": 14}
